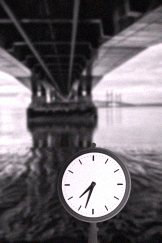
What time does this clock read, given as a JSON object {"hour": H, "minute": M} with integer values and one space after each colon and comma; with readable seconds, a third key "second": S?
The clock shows {"hour": 7, "minute": 33}
